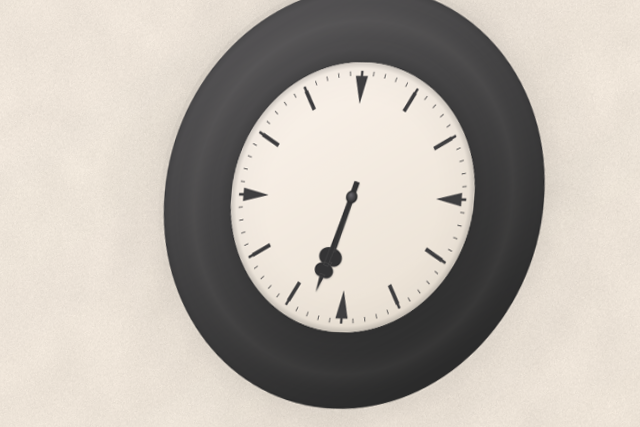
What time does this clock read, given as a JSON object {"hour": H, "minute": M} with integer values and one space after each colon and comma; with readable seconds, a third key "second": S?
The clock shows {"hour": 6, "minute": 33}
